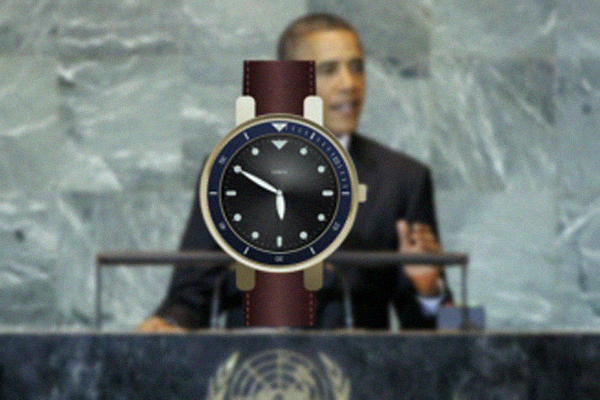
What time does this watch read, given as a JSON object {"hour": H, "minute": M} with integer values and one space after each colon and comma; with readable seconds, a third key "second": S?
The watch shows {"hour": 5, "minute": 50}
